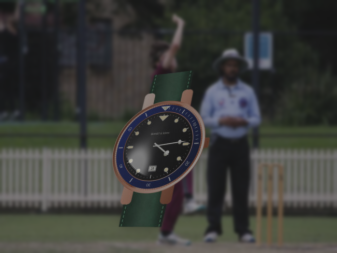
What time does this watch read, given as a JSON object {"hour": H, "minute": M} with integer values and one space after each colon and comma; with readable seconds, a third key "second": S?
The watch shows {"hour": 4, "minute": 14}
